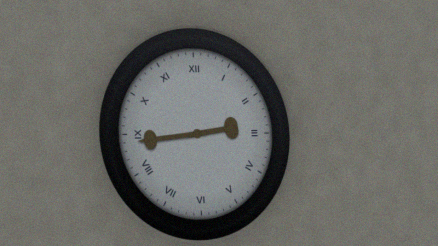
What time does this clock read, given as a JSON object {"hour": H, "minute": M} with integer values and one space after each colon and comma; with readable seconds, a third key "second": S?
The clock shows {"hour": 2, "minute": 44}
